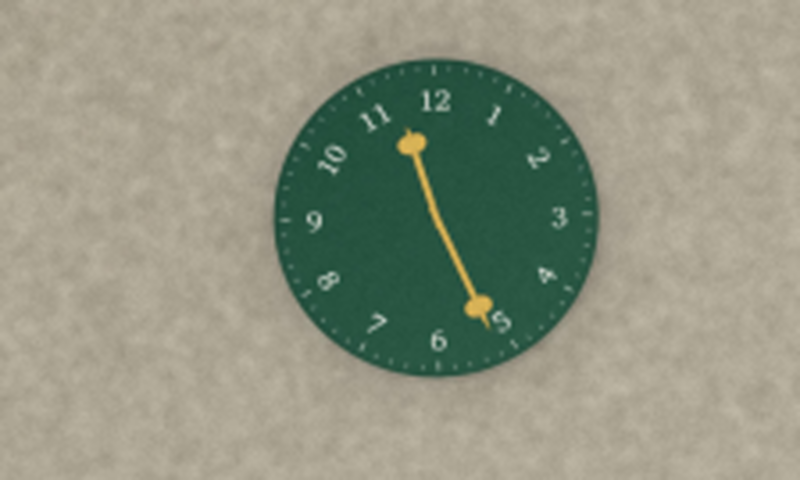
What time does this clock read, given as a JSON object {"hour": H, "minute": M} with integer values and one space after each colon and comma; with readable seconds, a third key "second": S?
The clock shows {"hour": 11, "minute": 26}
